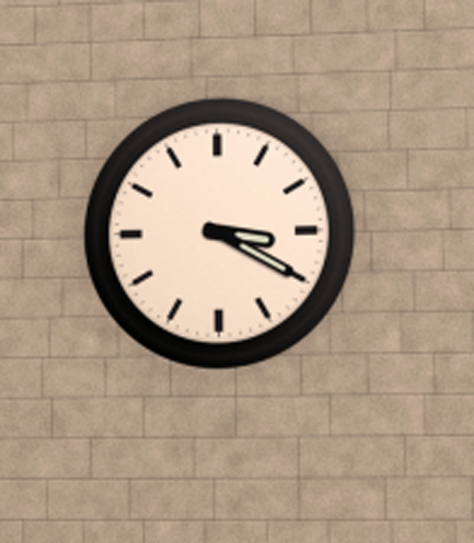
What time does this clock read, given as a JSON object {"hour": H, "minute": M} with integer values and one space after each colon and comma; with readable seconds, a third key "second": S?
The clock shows {"hour": 3, "minute": 20}
